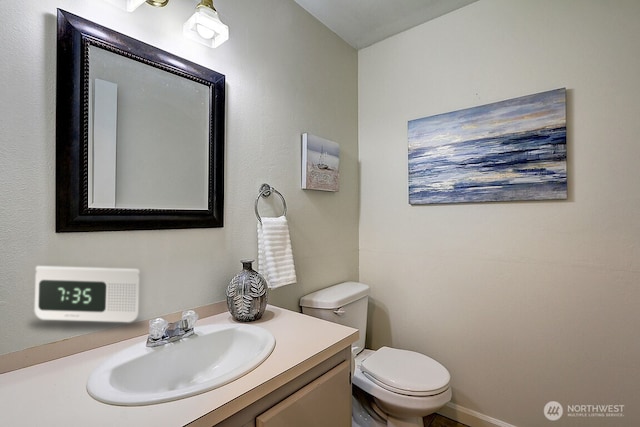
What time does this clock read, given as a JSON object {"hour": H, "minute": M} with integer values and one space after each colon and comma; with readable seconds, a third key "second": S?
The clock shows {"hour": 7, "minute": 35}
